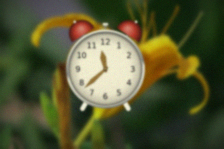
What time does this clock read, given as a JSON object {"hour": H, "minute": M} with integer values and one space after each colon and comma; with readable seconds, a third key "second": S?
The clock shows {"hour": 11, "minute": 38}
